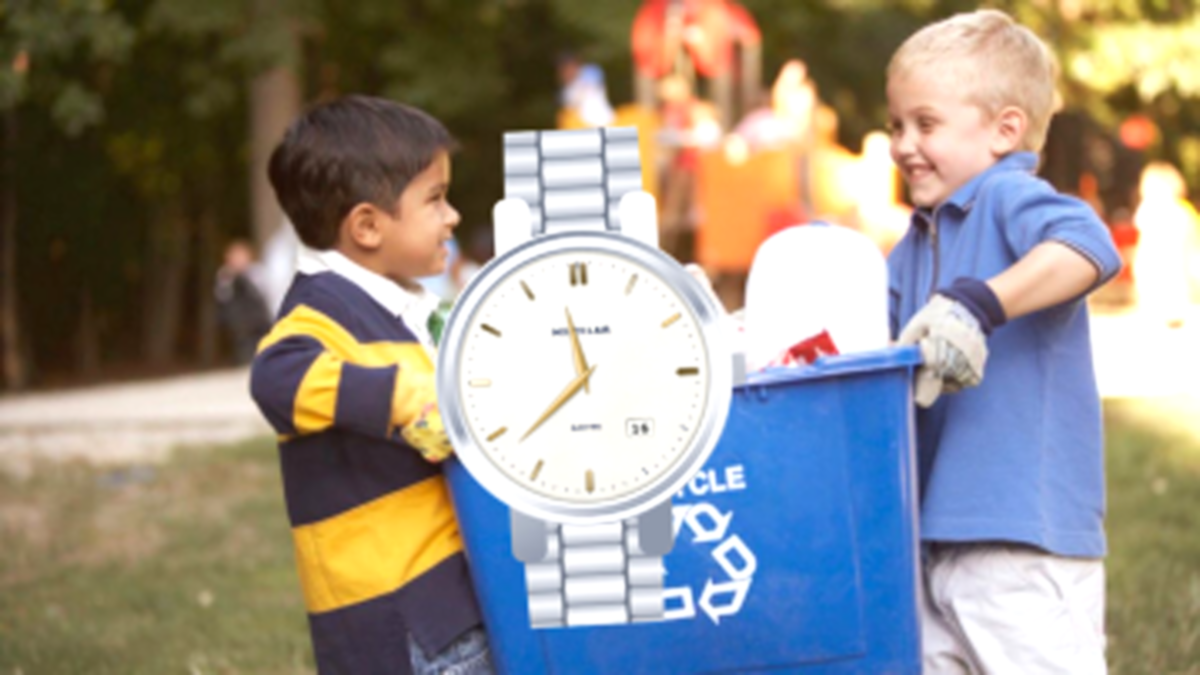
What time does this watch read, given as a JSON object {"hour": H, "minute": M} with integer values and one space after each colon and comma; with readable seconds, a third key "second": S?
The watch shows {"hour": 11, "minute": 38}
